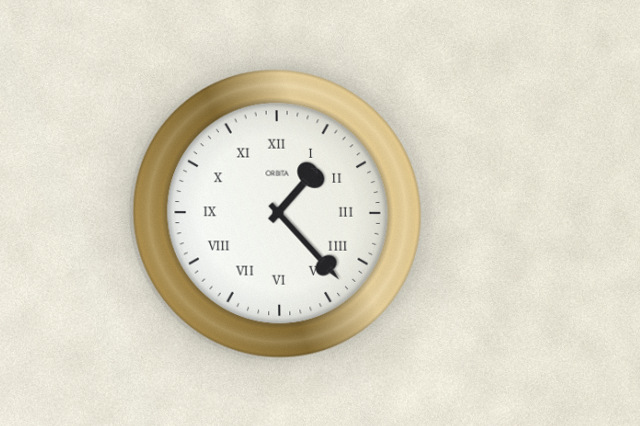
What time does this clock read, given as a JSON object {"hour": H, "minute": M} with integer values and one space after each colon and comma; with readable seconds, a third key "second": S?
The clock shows {"hour": 1, "minute": 23}
